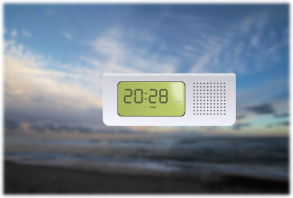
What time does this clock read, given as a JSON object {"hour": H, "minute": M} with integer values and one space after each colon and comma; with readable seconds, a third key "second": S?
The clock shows {"hour": 20, "minute": 28}
